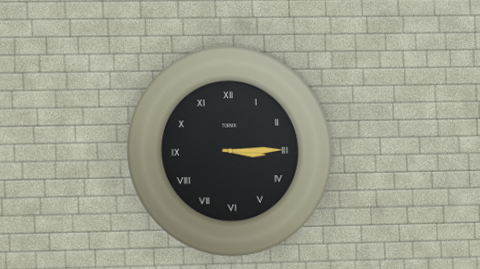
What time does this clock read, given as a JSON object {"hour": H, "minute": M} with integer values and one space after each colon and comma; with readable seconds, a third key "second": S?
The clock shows {"hour": 3, "minute": 15}
